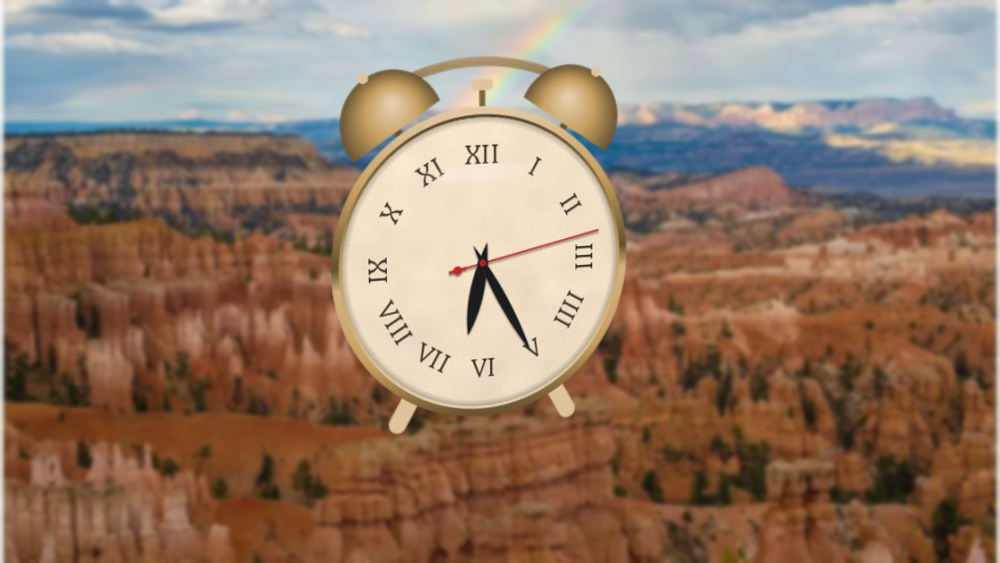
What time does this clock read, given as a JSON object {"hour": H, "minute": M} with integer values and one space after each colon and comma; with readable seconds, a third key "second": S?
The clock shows {"hour": 6, "minute": 25, "second": 13}
